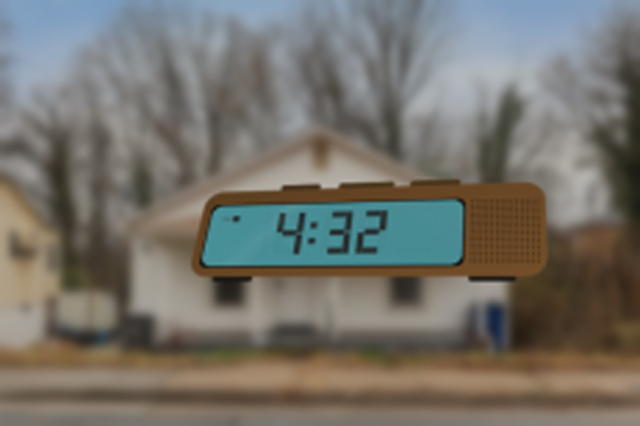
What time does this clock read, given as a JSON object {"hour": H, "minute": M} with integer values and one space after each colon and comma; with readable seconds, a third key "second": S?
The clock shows {"hour": 4, "minute": 32}
